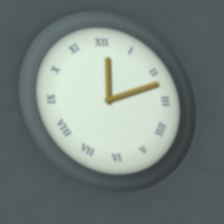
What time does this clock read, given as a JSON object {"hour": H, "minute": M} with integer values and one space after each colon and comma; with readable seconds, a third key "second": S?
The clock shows {"hour": 12, "minute": 12}
